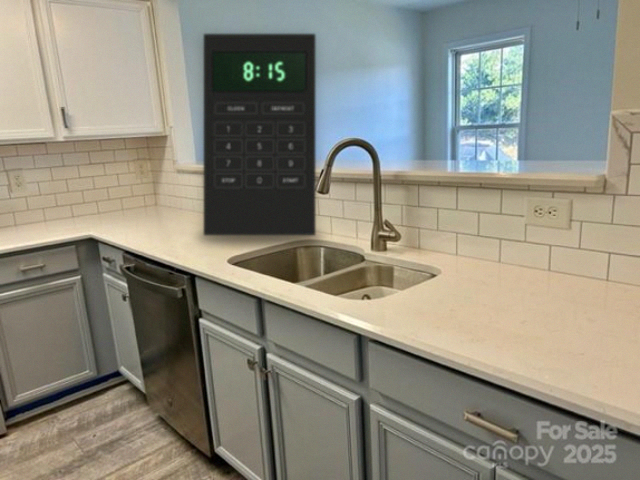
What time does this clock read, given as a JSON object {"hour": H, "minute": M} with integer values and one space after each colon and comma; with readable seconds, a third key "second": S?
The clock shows {"hour": 8, "minute": 15}
